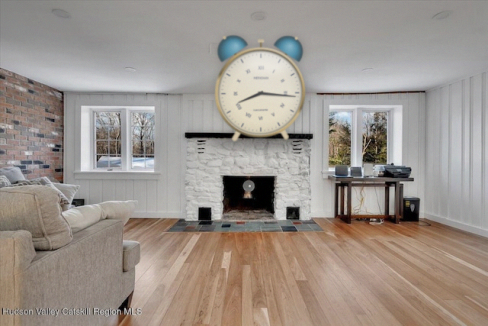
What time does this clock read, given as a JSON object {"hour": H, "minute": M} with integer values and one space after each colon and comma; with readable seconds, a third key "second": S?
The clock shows {"hour": 8, "minute": 16}
